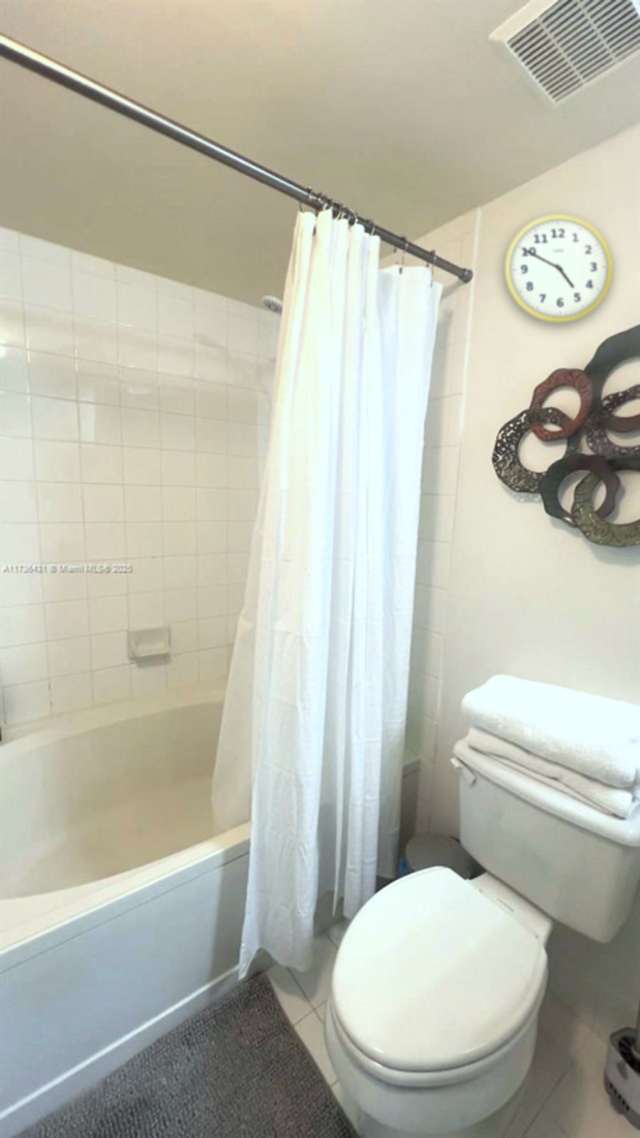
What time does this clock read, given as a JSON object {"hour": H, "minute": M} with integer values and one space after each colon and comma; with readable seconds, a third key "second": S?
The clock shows {"hour": 4, "minute": 50}
